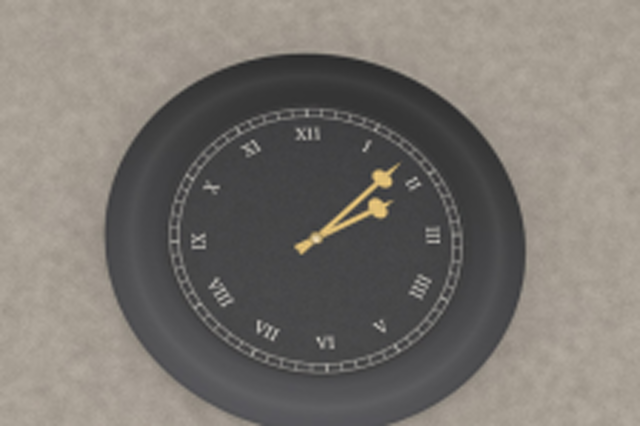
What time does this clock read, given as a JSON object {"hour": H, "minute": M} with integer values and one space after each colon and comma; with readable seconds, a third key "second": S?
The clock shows {"hour": 2, "minute": 8}
